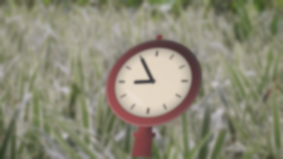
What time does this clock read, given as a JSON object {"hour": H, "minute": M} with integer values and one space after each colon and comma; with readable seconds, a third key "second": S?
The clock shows {"hour": 8, "minute": 55}
